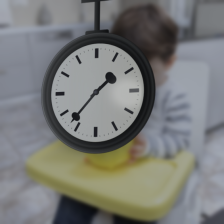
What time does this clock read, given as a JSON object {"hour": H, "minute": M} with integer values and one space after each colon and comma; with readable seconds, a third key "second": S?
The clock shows {"hour": 1, "minute": 37}
